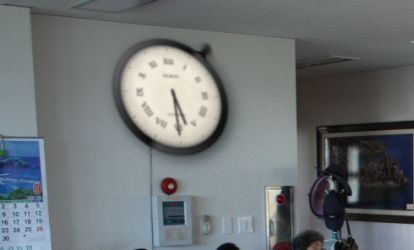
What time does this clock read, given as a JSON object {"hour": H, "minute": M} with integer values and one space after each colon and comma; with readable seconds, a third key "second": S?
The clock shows {"hour": 5, "minute": 30}
